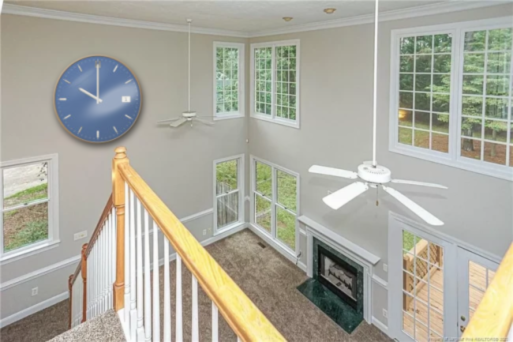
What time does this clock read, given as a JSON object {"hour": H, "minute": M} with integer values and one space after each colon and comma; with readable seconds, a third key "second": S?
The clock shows {"hour": 10, "minute": 0}
